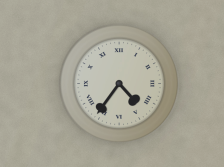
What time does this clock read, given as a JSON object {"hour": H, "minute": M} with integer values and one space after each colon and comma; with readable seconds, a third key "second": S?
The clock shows {"hour": 4, "minute": 36}
